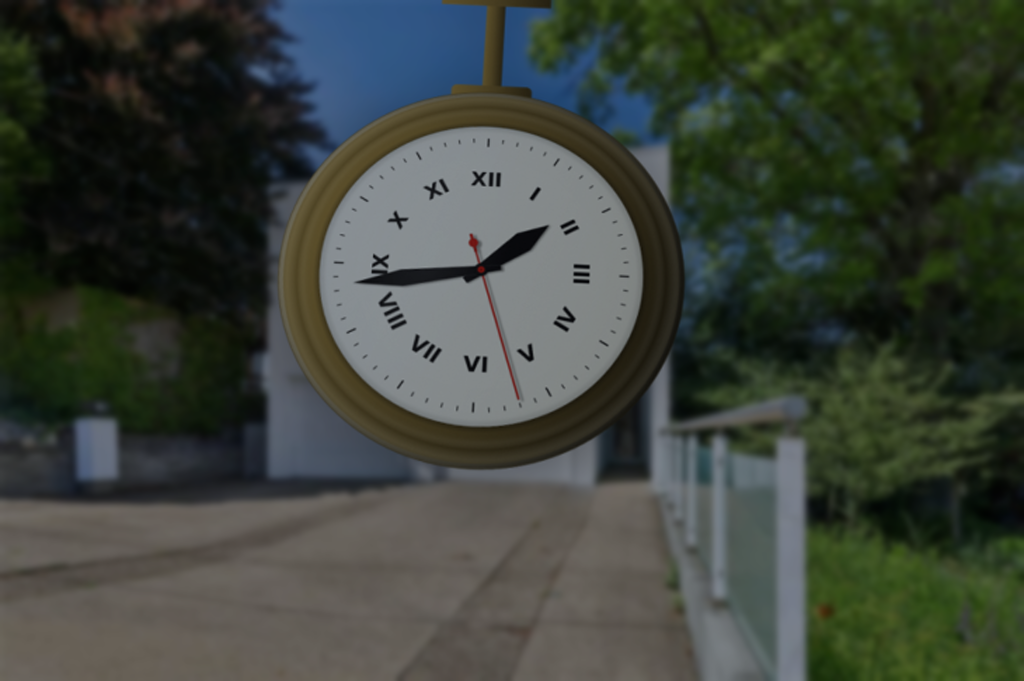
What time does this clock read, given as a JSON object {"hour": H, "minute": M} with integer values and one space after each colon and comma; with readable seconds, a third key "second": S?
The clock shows {"hour": 1, "minute": 43, "second": 27}
